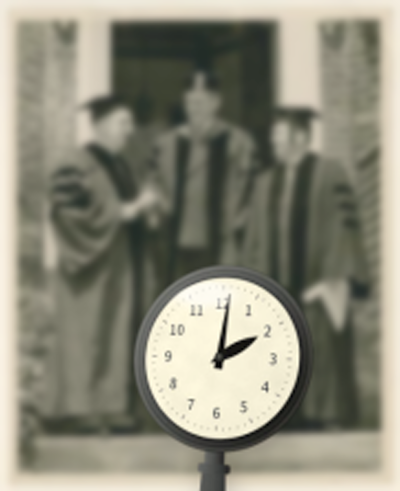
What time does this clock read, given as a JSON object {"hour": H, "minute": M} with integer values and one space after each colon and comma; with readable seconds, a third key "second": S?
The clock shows {"hour": 2, "minute": 1}
